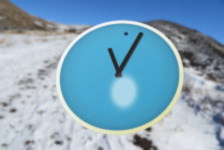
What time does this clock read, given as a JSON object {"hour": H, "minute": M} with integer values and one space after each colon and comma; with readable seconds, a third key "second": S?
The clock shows {"hour": 11, "minute": 3}
